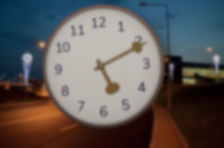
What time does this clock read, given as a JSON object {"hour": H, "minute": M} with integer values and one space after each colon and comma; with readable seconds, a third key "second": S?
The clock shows {"hour": 5, "minute": 11}
